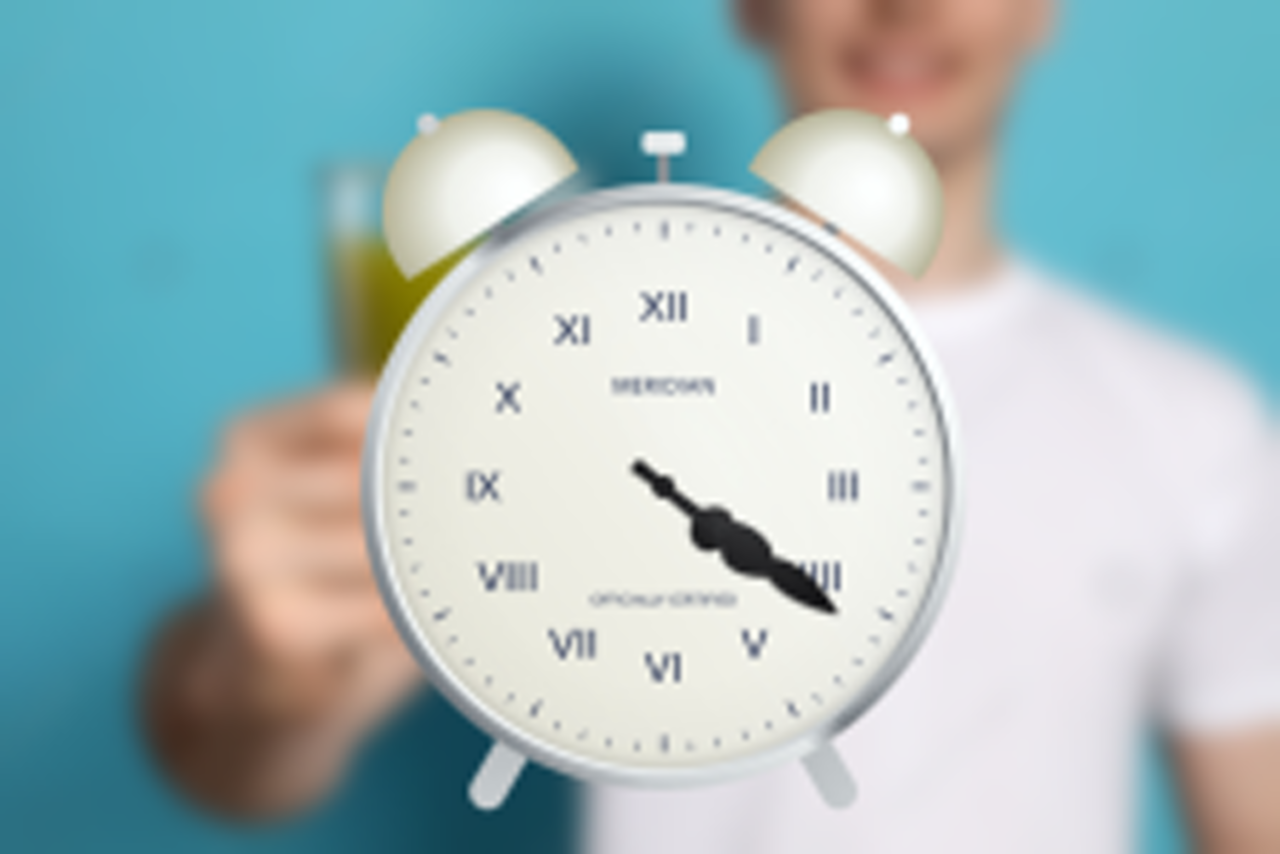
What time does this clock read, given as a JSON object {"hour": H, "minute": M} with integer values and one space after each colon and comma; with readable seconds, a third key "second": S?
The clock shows {"hour": 4, "minute": 21}
